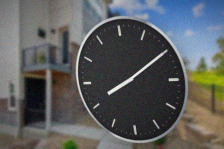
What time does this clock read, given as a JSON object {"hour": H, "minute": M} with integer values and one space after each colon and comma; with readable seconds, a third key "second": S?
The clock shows {"hour": 8, "minute": 10}
